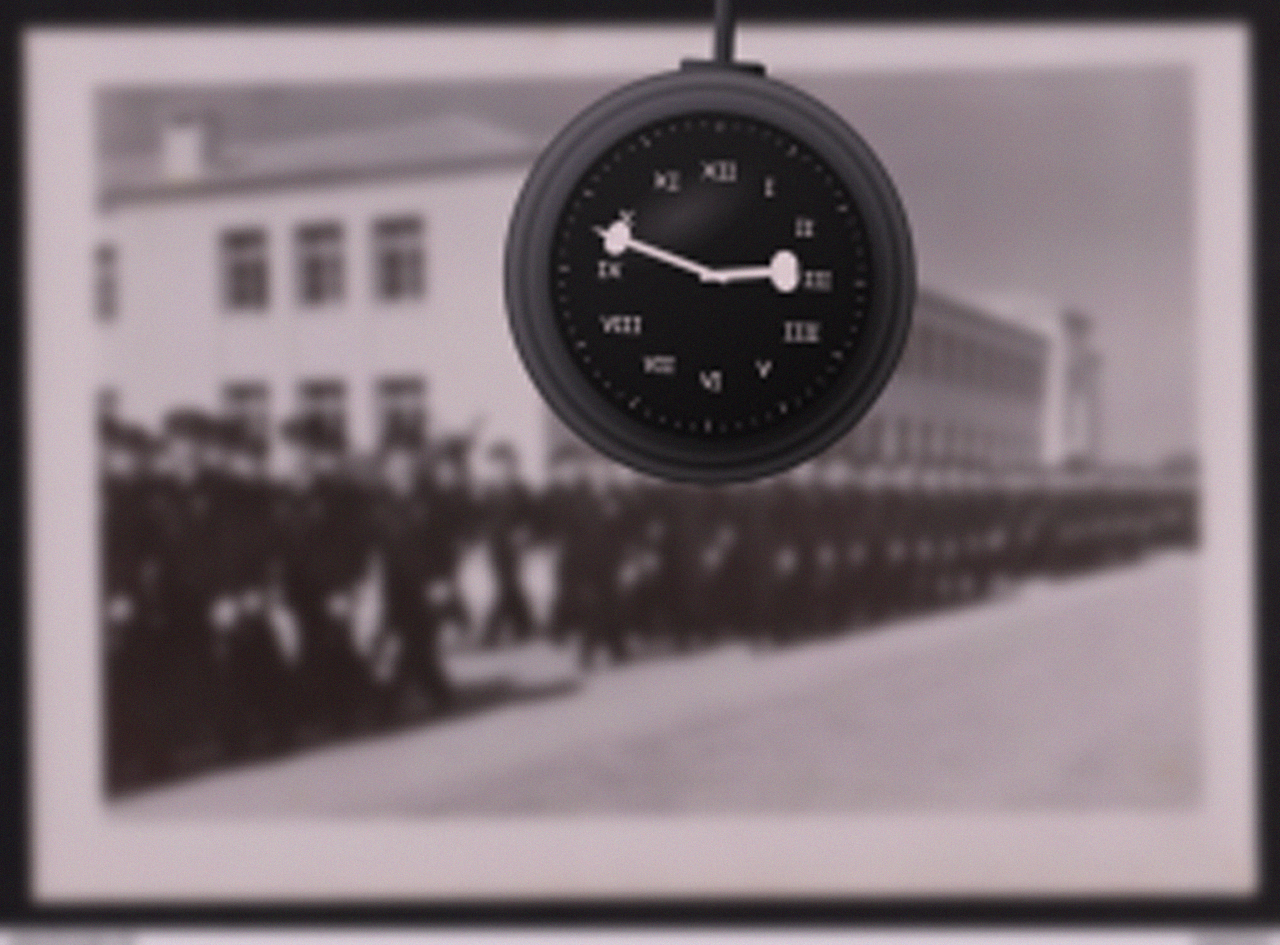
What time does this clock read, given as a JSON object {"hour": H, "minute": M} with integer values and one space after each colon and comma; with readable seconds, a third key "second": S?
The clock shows {"hour": 2, "minute": 48}
